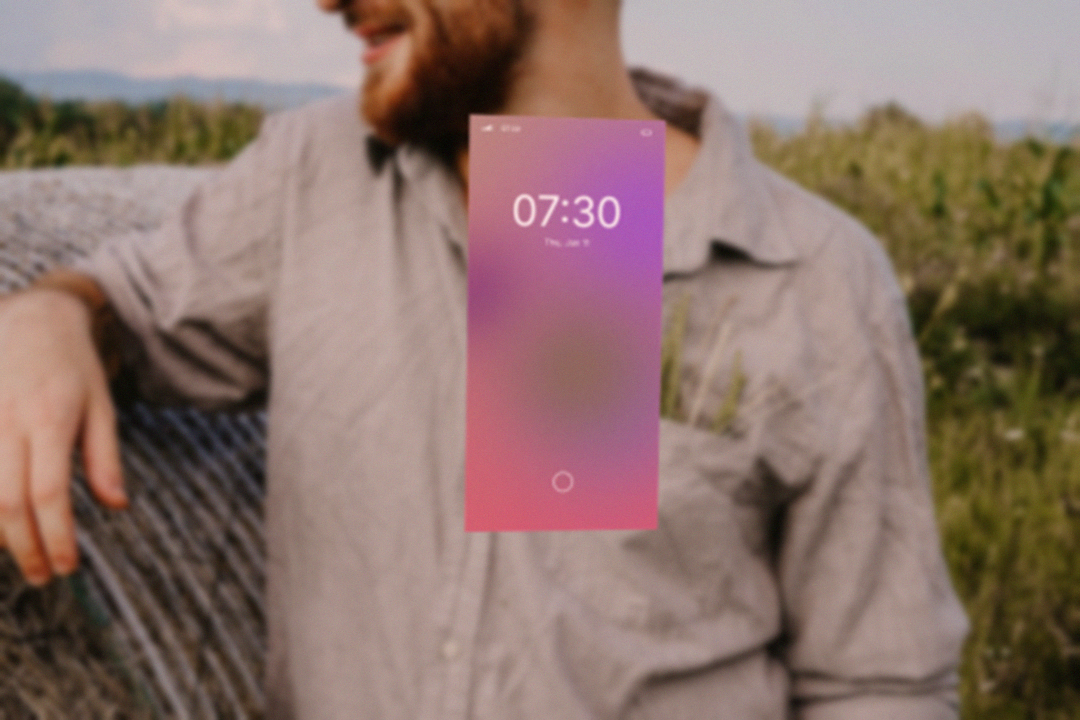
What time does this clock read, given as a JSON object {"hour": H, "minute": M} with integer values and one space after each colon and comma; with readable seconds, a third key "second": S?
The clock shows {"hour": 7, "minute": 30}
